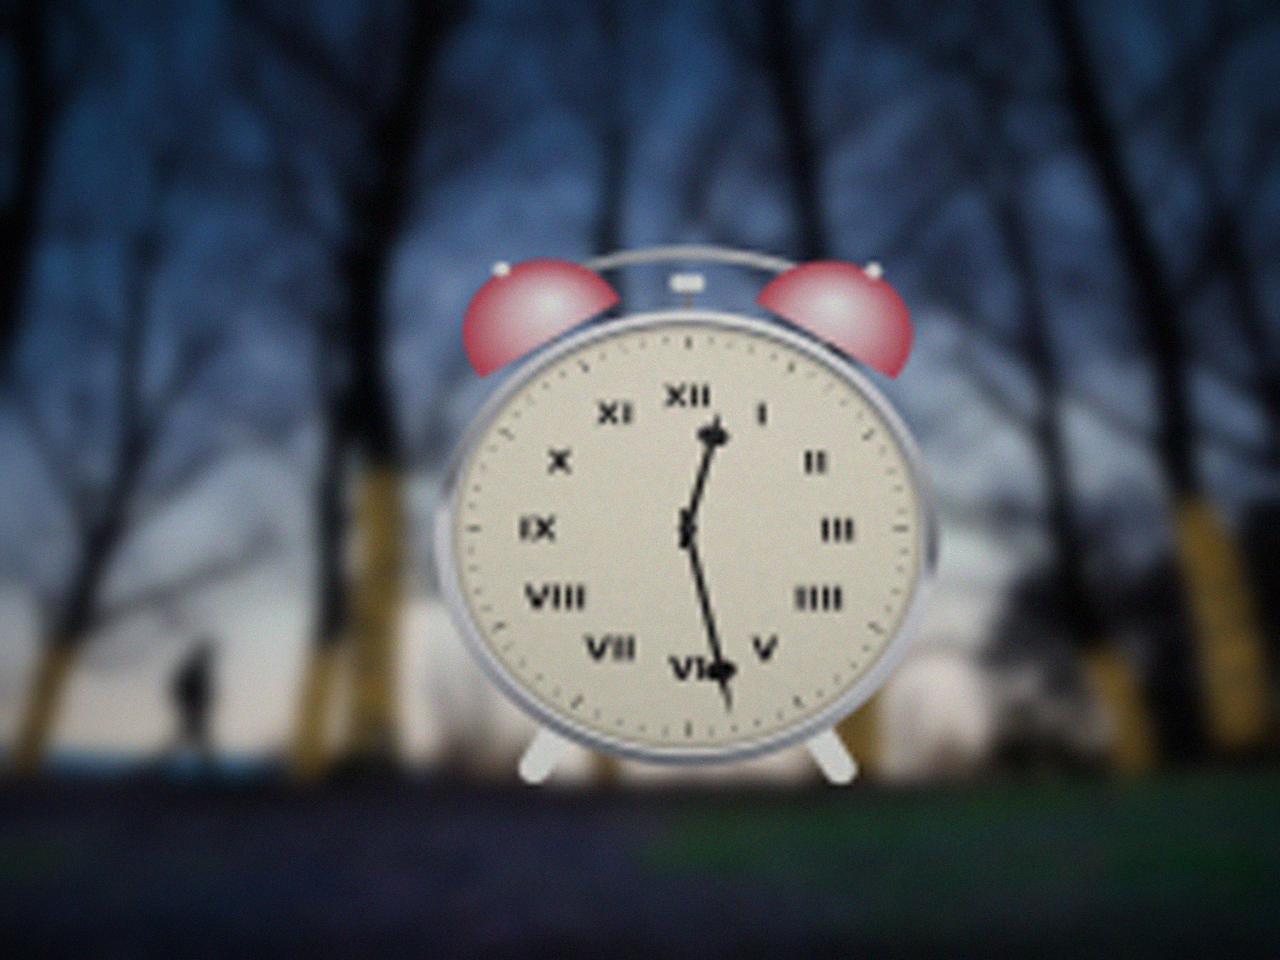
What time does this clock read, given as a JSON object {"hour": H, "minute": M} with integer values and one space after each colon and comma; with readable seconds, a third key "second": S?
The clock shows {"hour": 12, "minute": 28}
